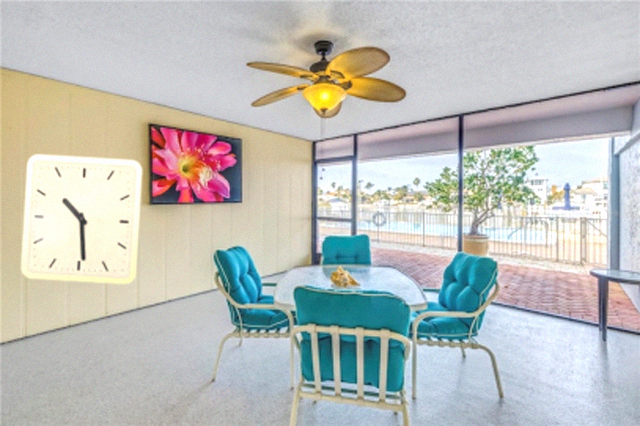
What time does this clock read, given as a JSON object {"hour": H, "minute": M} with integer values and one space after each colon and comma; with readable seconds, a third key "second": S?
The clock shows {"hour": 10, "minute": 29}
